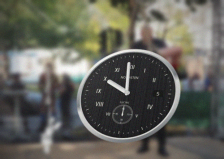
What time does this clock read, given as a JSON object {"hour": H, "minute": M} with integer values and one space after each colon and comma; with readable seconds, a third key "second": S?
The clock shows {"hour": 9, "minute": 59}
